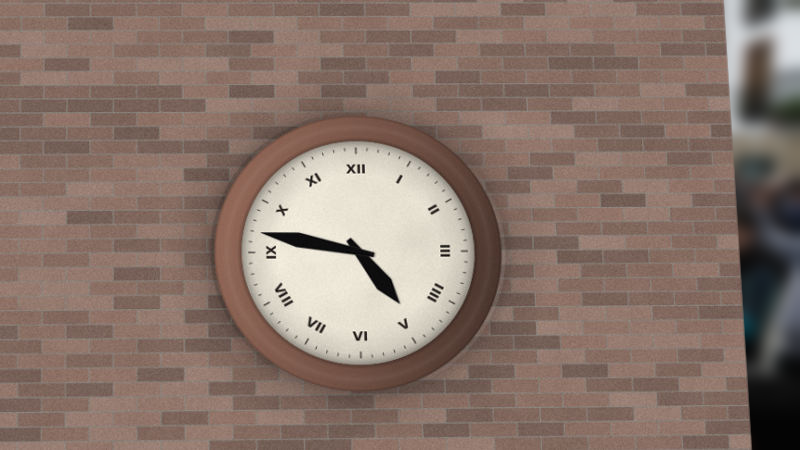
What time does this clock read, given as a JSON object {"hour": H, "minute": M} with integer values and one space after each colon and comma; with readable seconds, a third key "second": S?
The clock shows {"hour": 4, "minute": 47}
